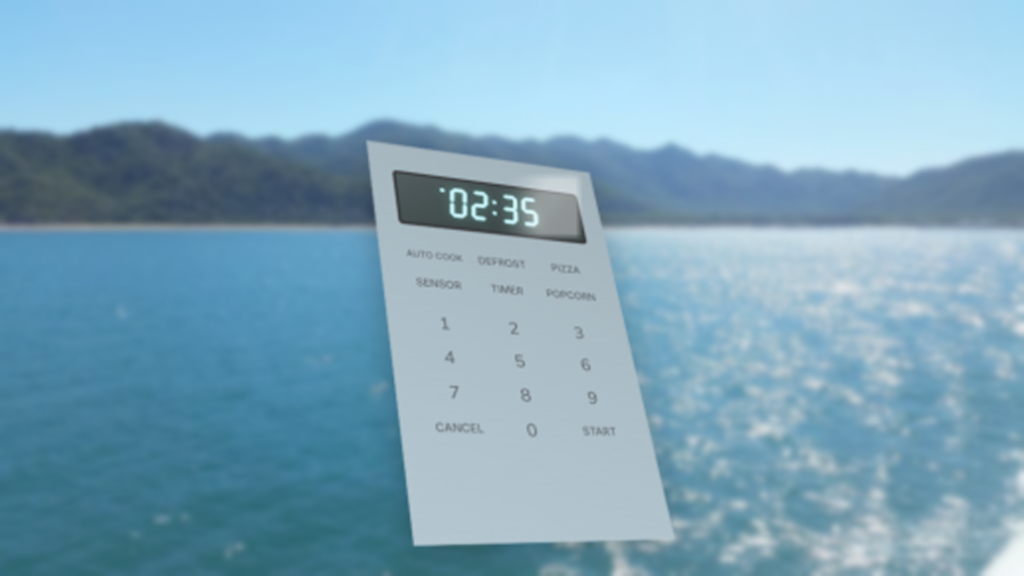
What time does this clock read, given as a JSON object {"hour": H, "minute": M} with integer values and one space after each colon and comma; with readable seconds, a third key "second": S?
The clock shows {"hour": 2, "minute": 35}
